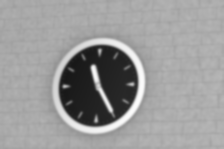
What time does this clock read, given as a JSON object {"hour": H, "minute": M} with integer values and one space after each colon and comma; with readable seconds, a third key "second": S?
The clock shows {"hour": 11, "minute": 25}
